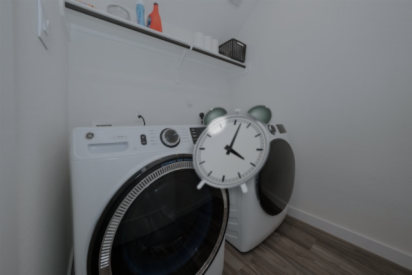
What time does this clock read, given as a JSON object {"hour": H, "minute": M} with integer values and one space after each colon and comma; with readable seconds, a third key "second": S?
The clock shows {"hour": 4, "minute": 2}
